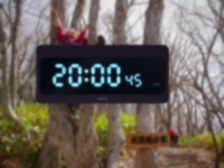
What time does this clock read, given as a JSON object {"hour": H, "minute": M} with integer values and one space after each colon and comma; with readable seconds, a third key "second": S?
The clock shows {"hour": 20, "minute": 0, "second": 45}
